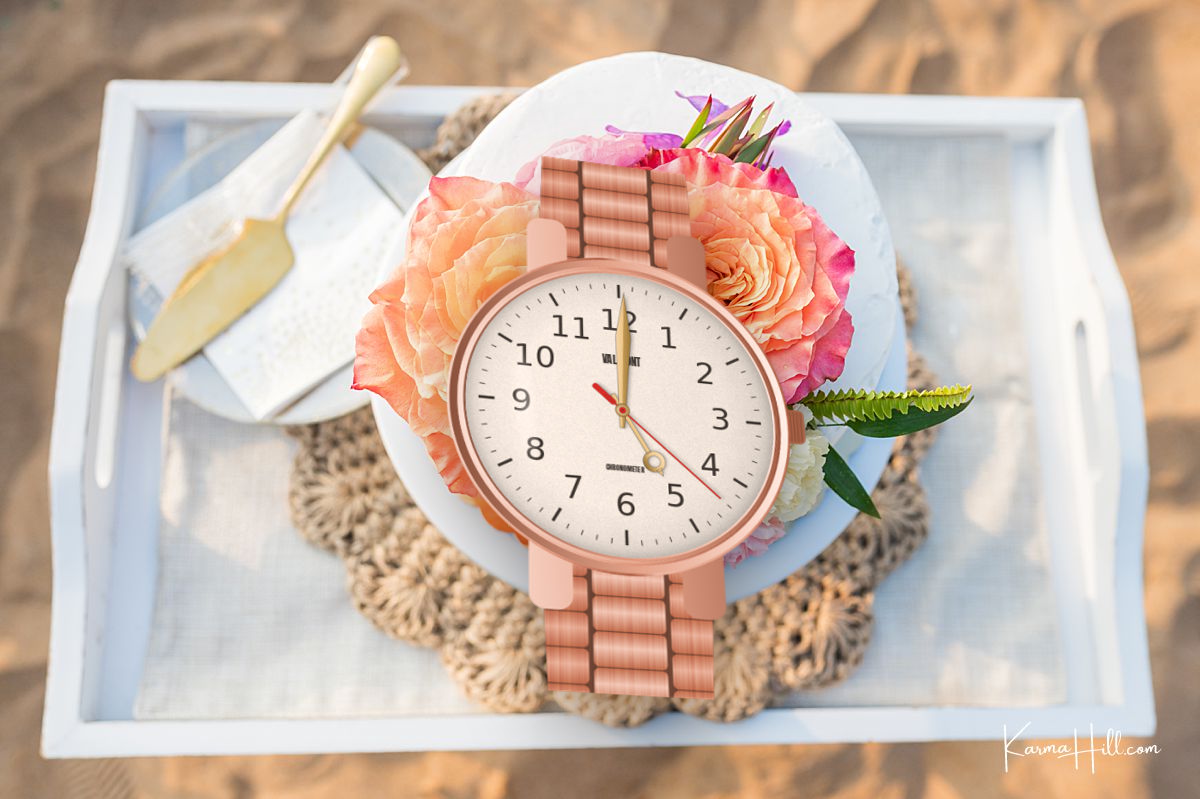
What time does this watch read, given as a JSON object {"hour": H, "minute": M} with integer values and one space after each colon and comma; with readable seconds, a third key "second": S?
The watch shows {"hour": 5, "minute": 0, "second": 22}
